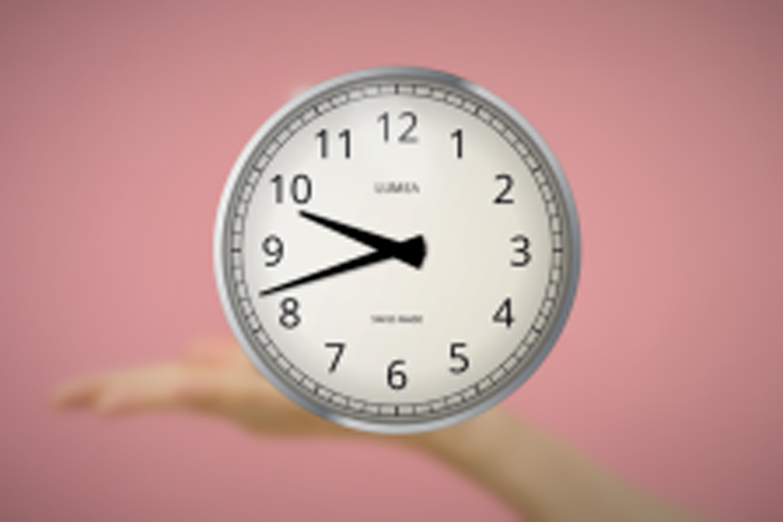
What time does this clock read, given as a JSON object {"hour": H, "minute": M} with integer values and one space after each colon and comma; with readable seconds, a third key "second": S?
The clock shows {"hour": 9, "minute": 42}
